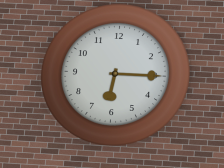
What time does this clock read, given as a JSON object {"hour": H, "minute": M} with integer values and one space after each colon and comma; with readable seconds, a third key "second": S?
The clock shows {"hour": 6, "minute": 15}
